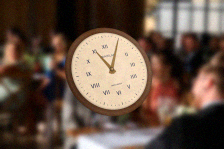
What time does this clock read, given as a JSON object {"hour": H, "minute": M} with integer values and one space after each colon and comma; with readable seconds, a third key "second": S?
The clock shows {"hour": 11, "minute": 5}
